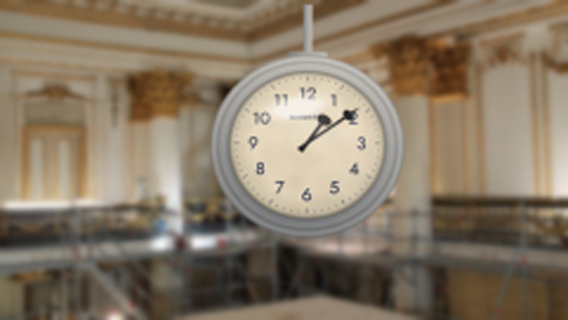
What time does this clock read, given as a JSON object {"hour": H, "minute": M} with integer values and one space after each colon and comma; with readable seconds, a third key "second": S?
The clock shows {"hour": 1, "minute": 9}
